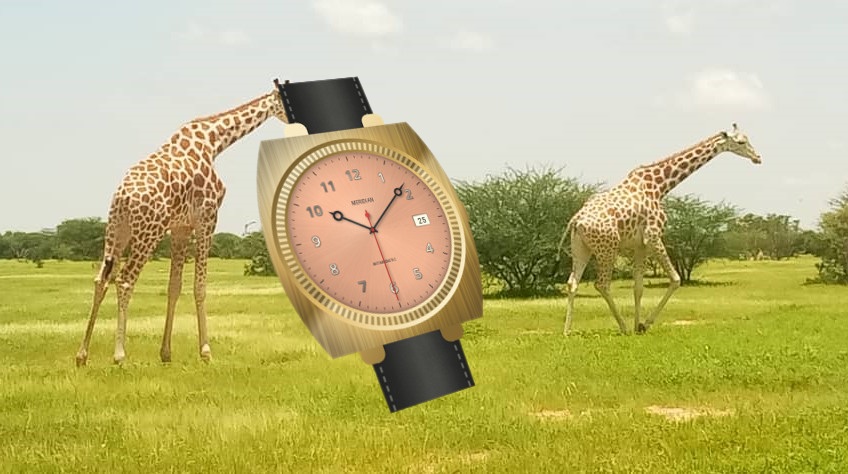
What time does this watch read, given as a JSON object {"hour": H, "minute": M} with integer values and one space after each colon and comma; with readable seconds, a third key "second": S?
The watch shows {"hour": 10, "minute": 8, "second": 30}
